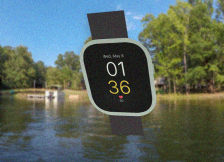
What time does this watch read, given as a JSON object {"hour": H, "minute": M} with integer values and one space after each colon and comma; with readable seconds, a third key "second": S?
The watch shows {"hour": 1, "minute": 36}
